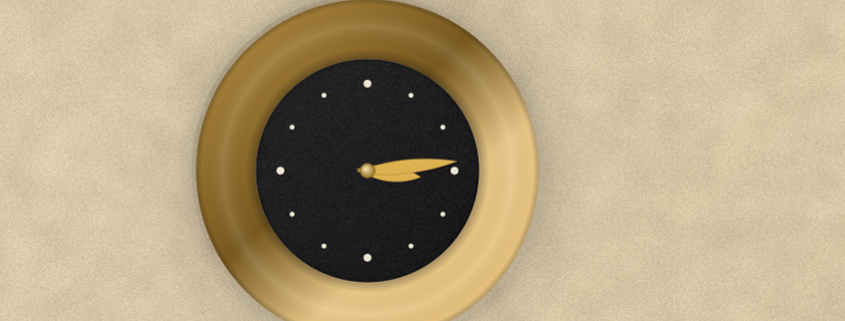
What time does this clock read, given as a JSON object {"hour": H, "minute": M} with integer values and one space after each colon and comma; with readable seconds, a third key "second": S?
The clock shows {"hour": 3, "minute": 14}
